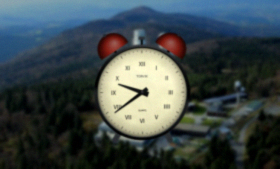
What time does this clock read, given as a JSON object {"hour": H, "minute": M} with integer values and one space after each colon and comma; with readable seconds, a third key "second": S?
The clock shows {"hour": 9, "minute": 39}
